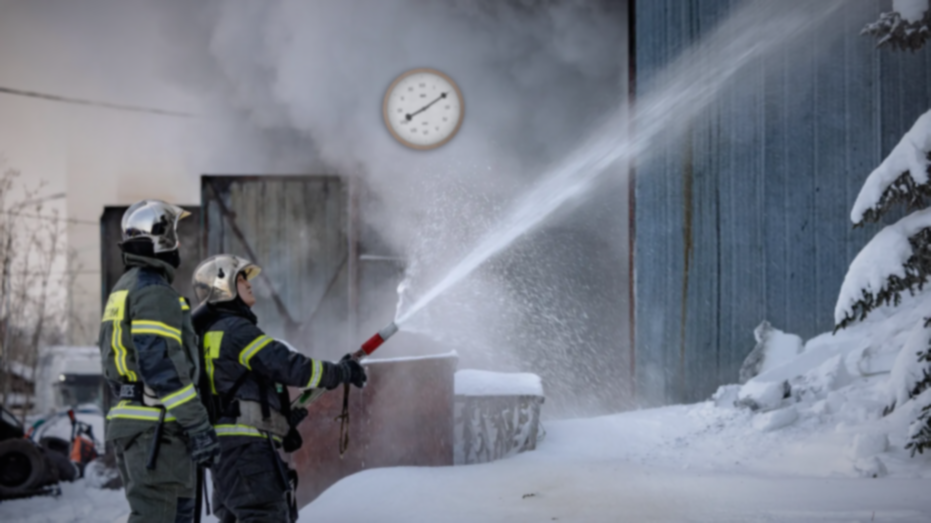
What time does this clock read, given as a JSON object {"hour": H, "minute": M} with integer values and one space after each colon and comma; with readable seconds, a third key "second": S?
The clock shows {"hour": 8, "minute": 10}
